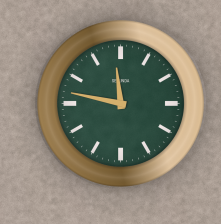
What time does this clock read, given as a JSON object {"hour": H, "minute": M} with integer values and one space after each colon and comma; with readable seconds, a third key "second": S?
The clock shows {"hour": 11, "minute": 47}
